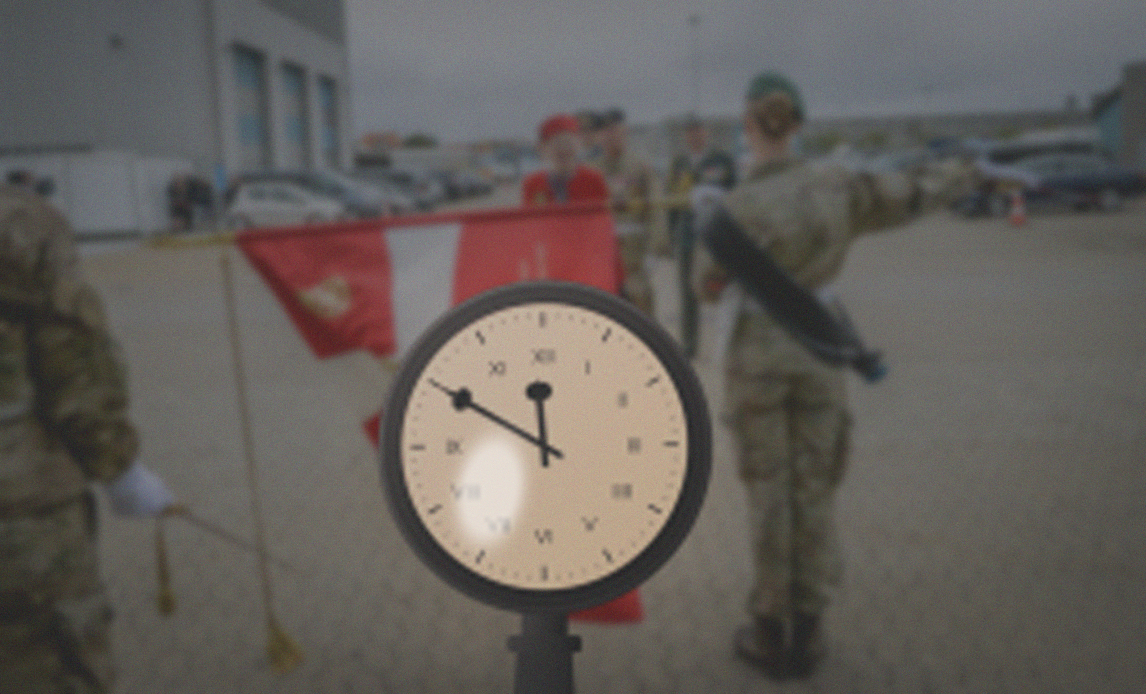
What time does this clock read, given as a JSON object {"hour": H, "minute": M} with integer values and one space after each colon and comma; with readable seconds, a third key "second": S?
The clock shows {"hour": 11, "minute": 50}
